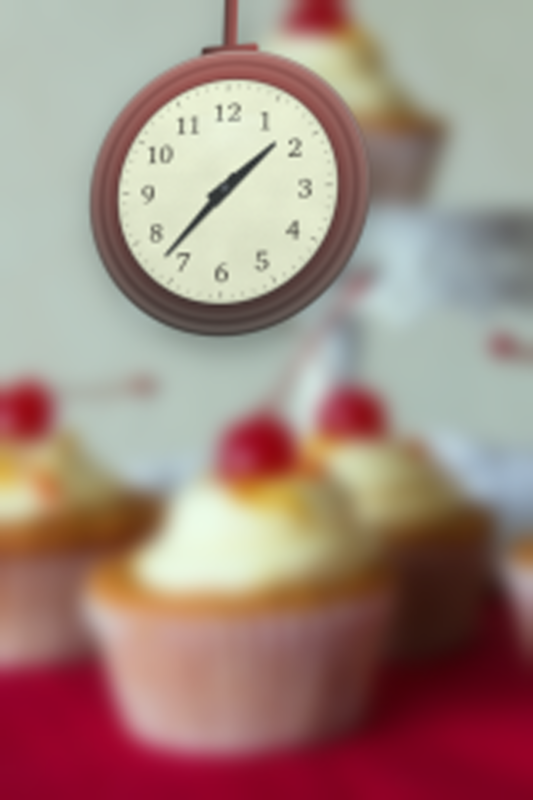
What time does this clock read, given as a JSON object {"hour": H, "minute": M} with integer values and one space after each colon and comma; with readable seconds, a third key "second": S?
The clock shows {"hour": 1, "minute": 37}
